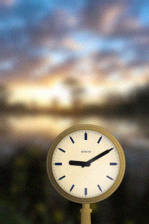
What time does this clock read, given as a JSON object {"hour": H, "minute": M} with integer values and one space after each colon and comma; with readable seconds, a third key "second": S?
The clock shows {"hour": 9, "minute": 10}
